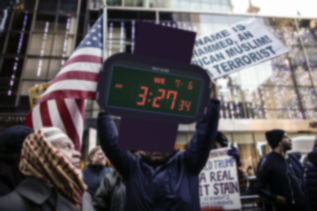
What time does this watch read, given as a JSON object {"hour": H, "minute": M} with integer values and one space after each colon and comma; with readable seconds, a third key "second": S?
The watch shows {"hour": 3, "minute": 27}
